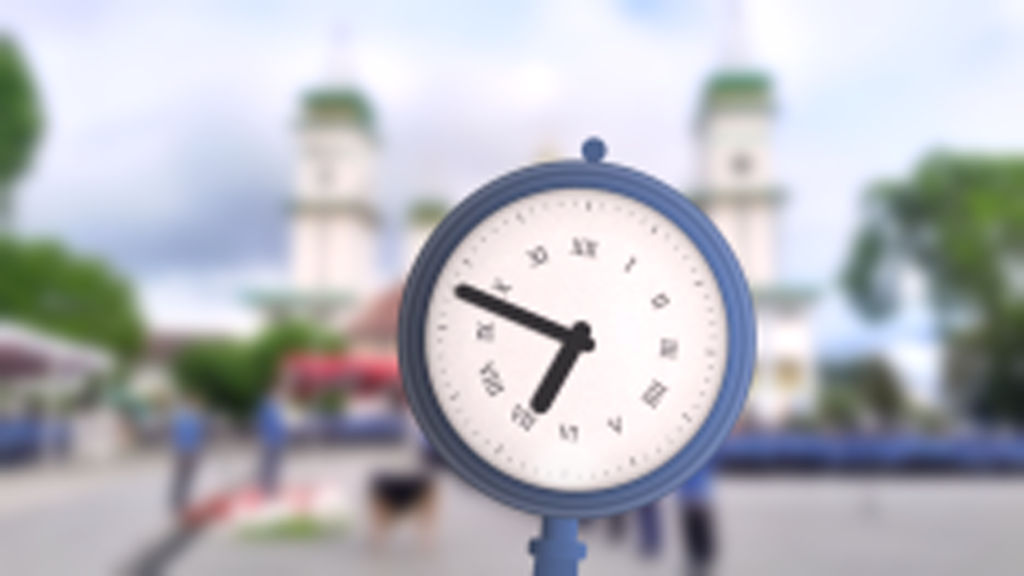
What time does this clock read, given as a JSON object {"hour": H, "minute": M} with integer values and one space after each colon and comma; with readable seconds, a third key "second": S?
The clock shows {"hour": 6, "minute": 48}
